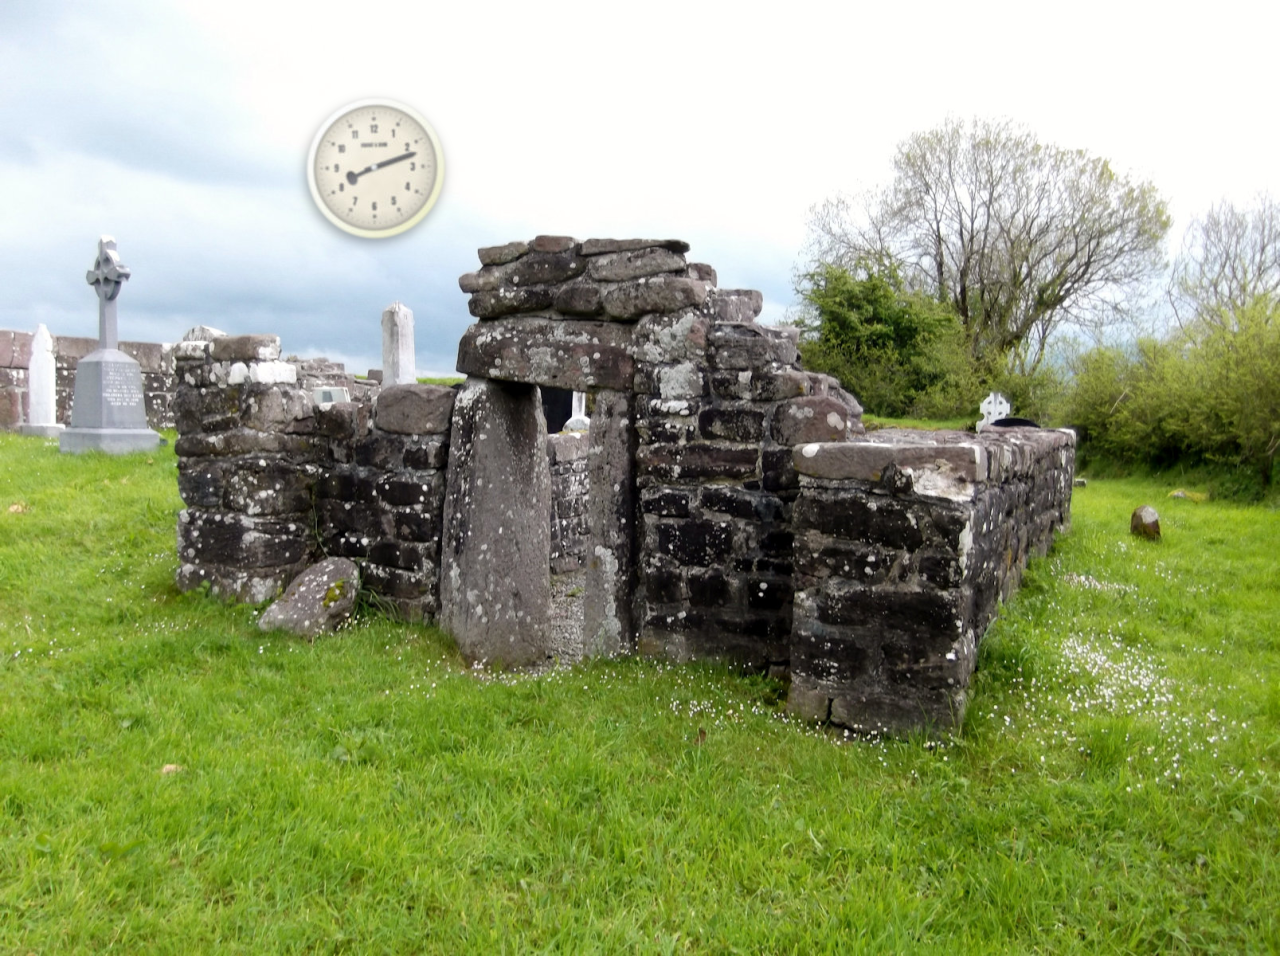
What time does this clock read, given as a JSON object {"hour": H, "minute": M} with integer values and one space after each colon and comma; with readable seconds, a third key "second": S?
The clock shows {"hour": 8, "minute": 12}
